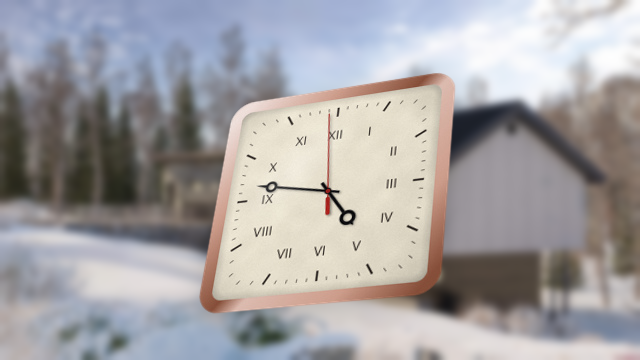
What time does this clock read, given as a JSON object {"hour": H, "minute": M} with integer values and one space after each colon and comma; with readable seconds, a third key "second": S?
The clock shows {"hour": 4, "minute": 46, "second": 59}
